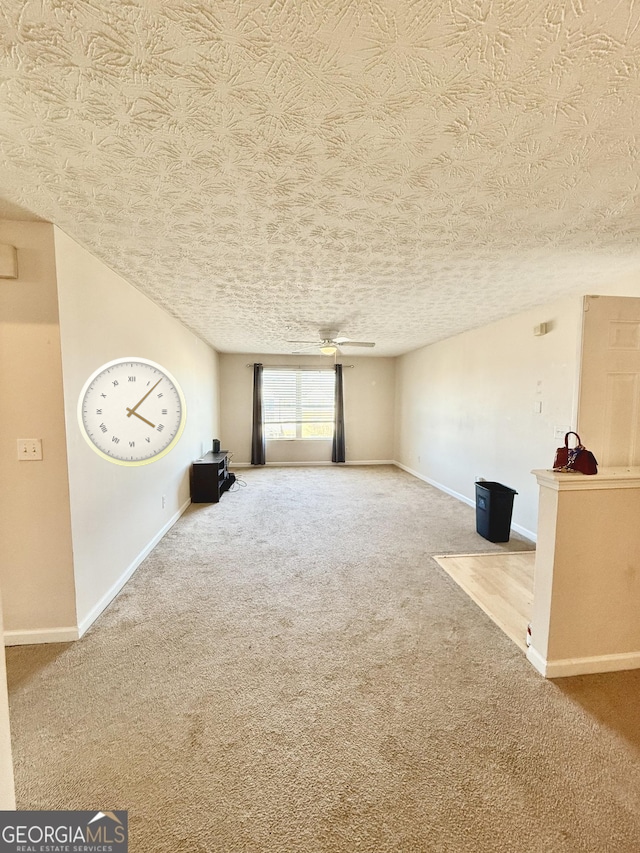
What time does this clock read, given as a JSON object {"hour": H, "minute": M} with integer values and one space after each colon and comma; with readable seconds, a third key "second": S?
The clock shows {"hour": 4, "minute": 7}
